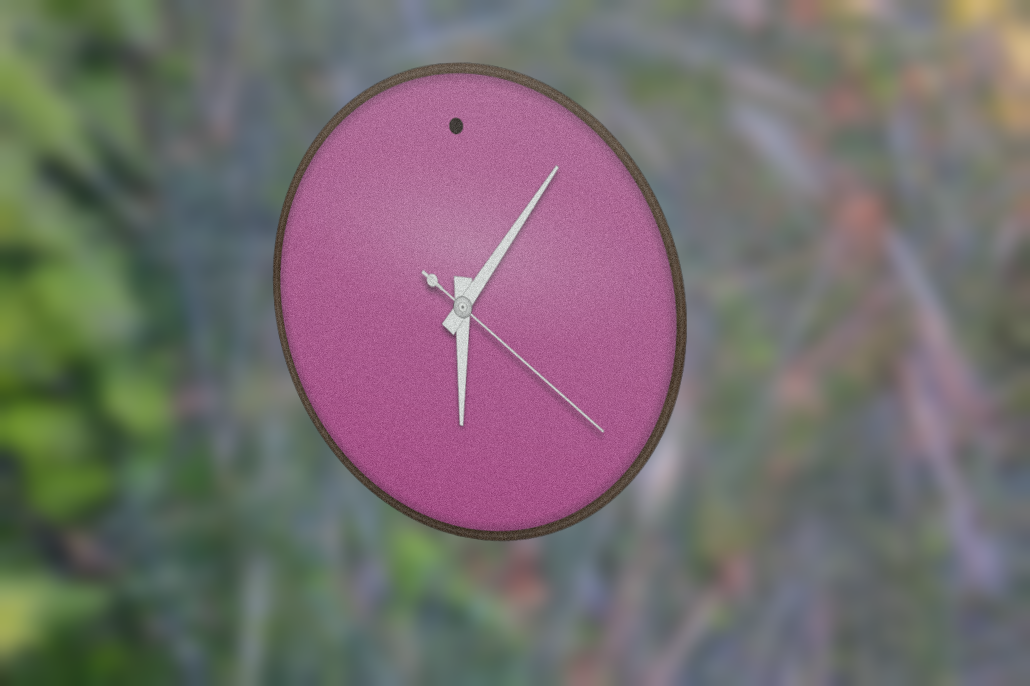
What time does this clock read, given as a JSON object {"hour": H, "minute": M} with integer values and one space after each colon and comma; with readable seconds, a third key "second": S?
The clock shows {"hour": 6, "minute": 6, "second": 21}
